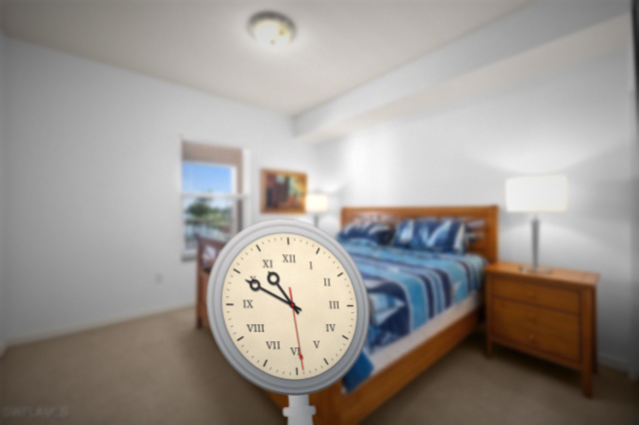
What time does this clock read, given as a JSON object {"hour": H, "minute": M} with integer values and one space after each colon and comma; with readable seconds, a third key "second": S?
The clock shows {"hour": 10, "minute": 49, "second": 29}
